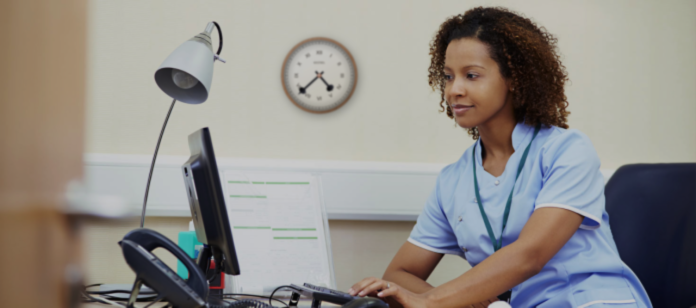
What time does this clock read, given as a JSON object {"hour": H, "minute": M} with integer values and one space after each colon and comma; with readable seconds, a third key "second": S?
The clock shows {"hour": 4, "minute": 38}
